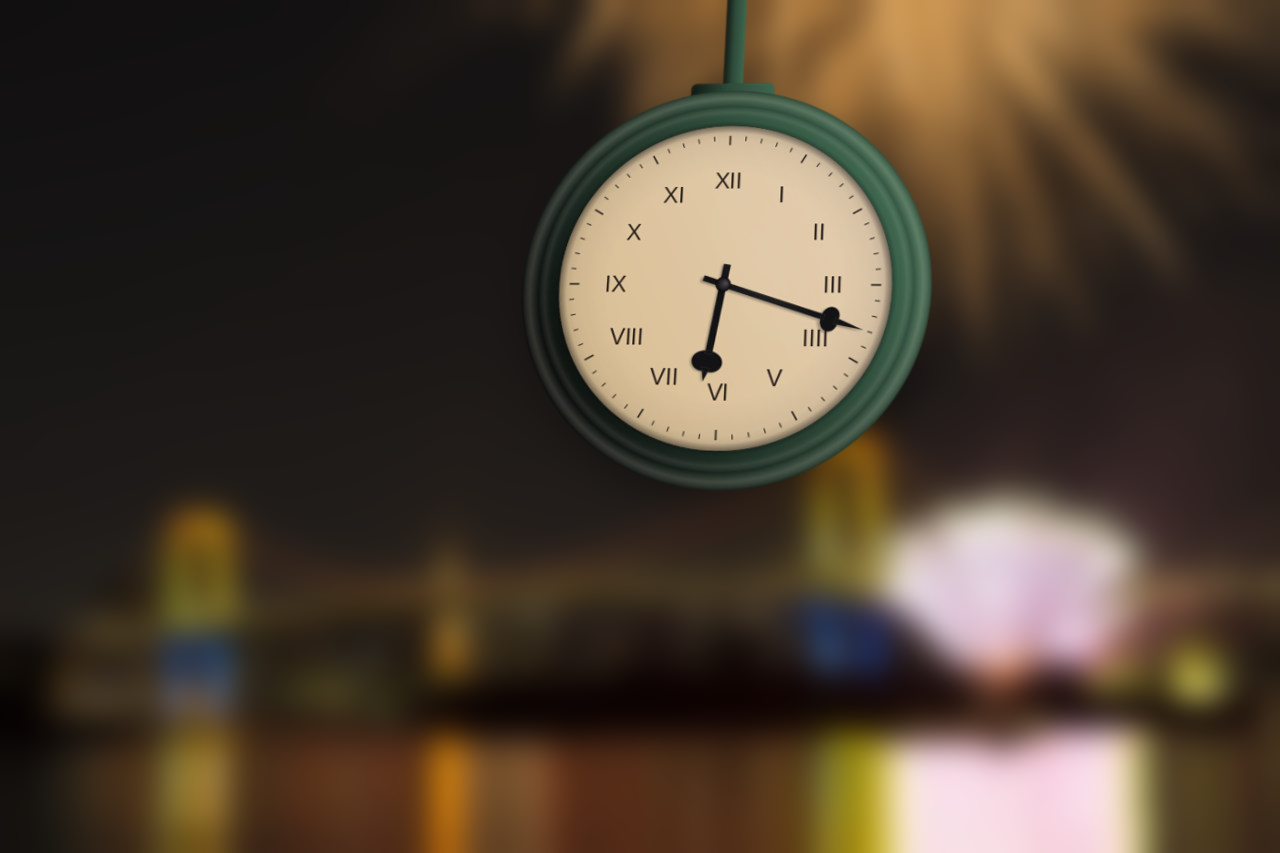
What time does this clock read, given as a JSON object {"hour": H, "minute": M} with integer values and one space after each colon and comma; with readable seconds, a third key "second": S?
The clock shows {"hour": 6, "minute": 18}
